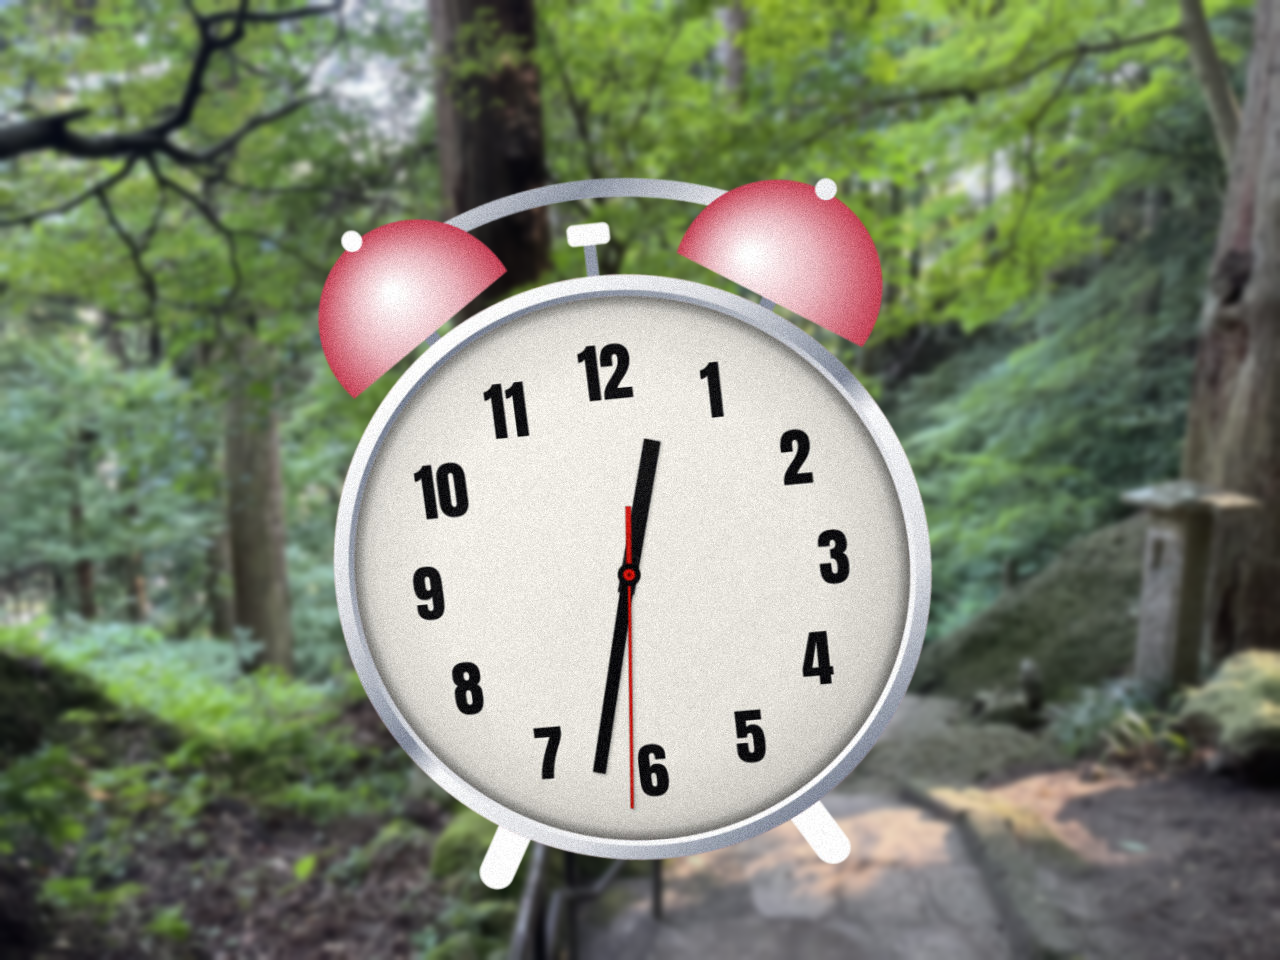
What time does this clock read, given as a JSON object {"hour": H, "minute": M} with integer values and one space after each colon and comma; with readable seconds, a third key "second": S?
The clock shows {"hour": 12, "minute": 32, "second": 31}
